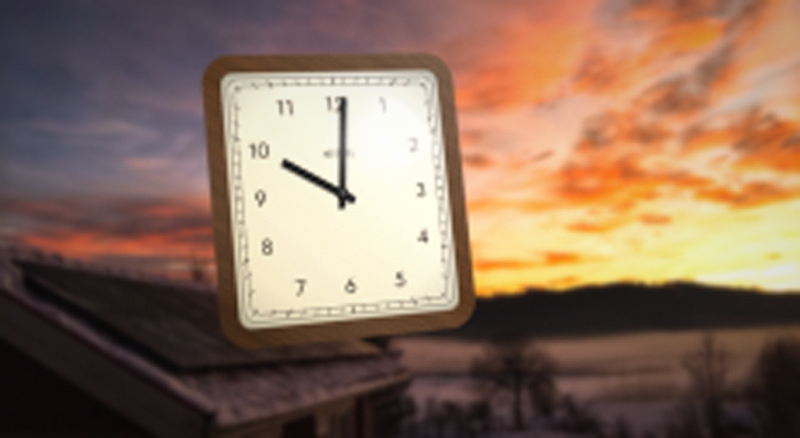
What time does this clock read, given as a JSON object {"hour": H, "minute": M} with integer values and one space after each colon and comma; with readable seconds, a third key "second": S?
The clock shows {"hour": 10, "minute": 1}
